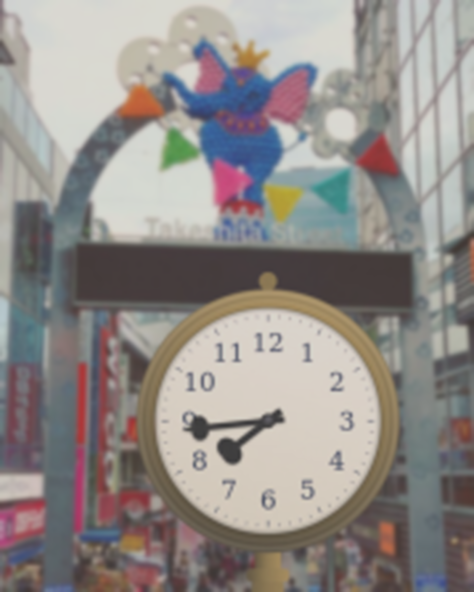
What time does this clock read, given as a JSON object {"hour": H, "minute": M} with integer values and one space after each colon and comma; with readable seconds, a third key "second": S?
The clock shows {"hour": 7, "minute": 44}
